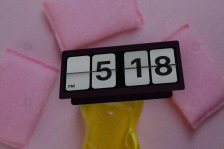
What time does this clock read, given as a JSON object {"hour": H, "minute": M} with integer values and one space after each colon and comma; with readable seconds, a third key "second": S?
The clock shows {"hour": 5, "minute": 18}
